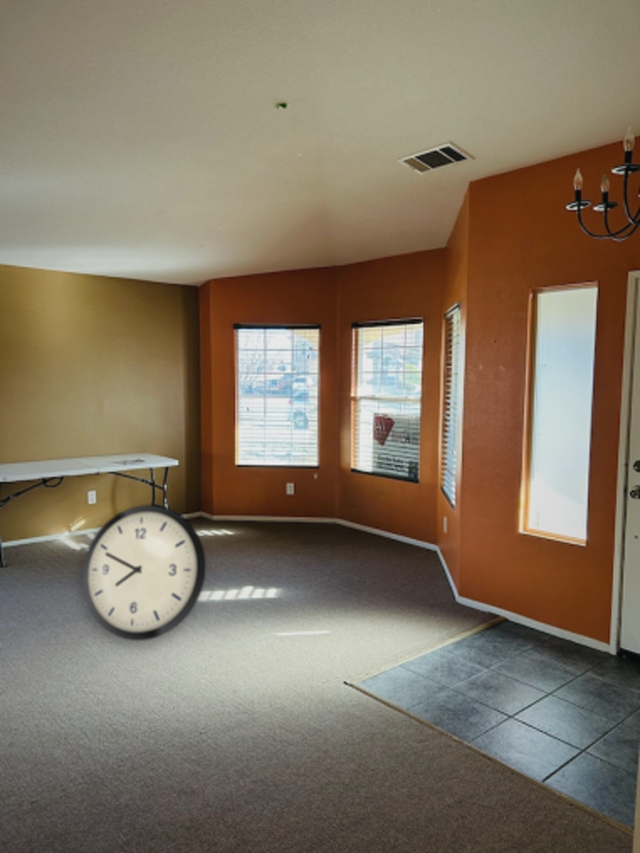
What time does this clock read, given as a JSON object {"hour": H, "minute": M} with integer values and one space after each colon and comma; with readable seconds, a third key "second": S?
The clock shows {"hour": 7, "minute": 49}
